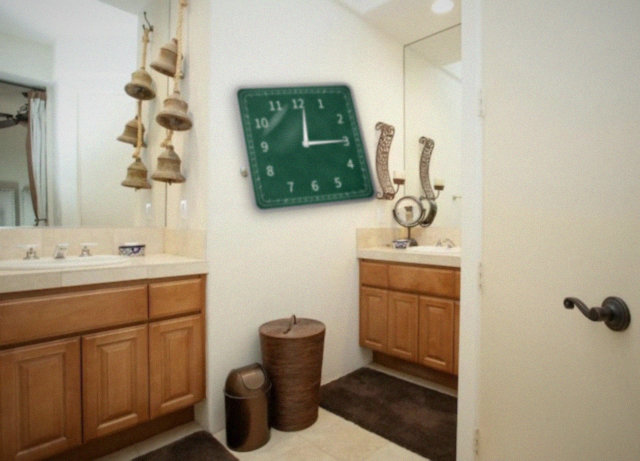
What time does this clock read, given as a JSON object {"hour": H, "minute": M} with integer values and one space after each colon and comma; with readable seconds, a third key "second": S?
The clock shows {"hour": 12, "minute": 15}
